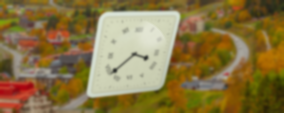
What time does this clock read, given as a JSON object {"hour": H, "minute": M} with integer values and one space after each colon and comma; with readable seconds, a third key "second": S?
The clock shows {"hour": 3, "minute": 38}
